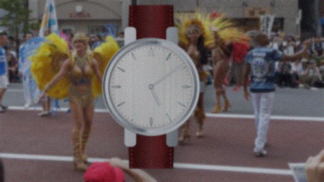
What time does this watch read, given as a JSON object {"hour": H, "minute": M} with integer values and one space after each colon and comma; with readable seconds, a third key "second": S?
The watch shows {"hour": 5, "minute": 9}
